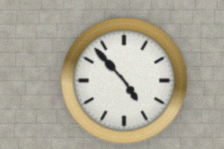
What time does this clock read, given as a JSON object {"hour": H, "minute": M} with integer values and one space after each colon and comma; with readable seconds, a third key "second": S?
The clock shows {"hour": 4, "minute": 53}
